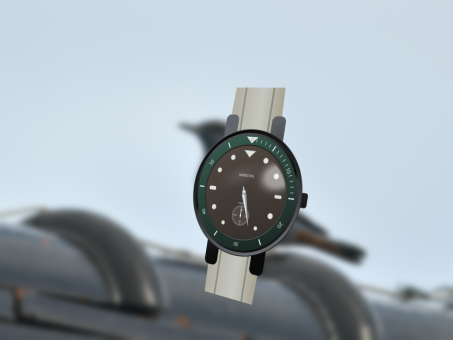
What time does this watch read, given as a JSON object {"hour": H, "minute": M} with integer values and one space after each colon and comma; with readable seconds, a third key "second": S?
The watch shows {"hour": 5, "minute": 27}
